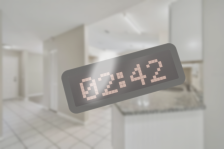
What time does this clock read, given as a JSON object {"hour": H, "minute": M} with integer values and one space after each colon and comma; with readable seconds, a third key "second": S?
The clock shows {"hour": 2, "minute": 42}
